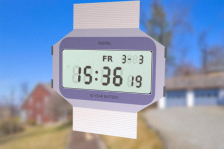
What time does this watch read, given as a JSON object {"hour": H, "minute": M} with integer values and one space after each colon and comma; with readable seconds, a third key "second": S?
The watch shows {"hour": 15, "minute": 36, "second": 19}
